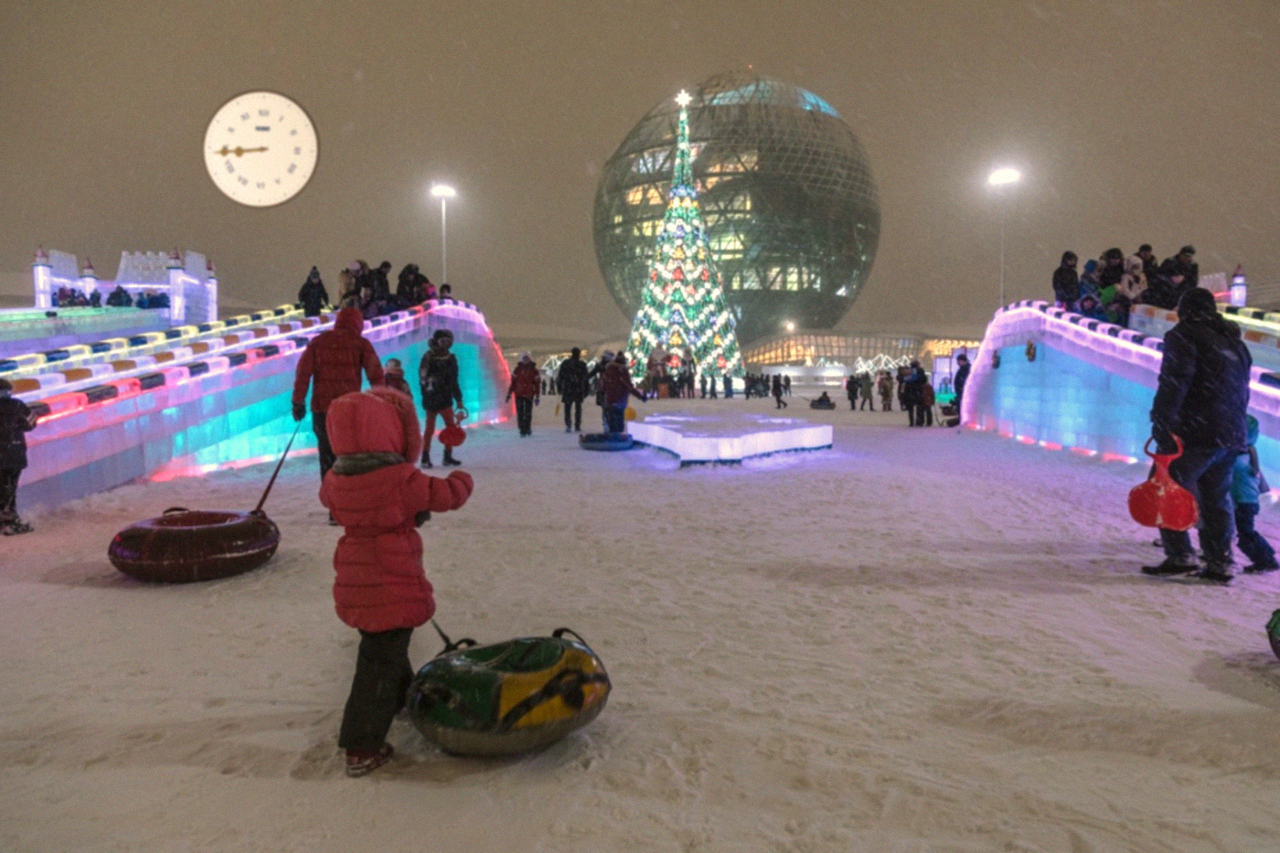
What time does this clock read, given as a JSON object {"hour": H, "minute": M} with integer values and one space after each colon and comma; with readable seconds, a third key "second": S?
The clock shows {"hour": 8, "minute": 44}
